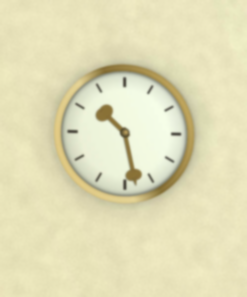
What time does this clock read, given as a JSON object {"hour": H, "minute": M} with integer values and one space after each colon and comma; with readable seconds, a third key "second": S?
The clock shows {"hour": 10, "minute": 28}
